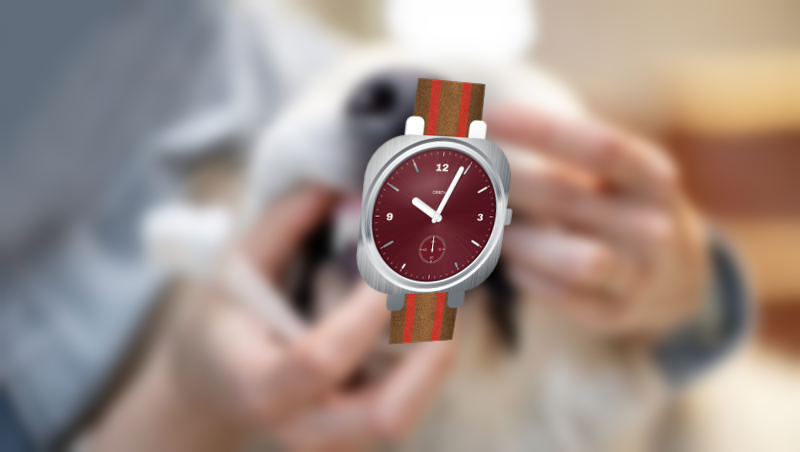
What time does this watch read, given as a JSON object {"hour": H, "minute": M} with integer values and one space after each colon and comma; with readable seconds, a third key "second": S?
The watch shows {"hour": 10, "minute": 4}
